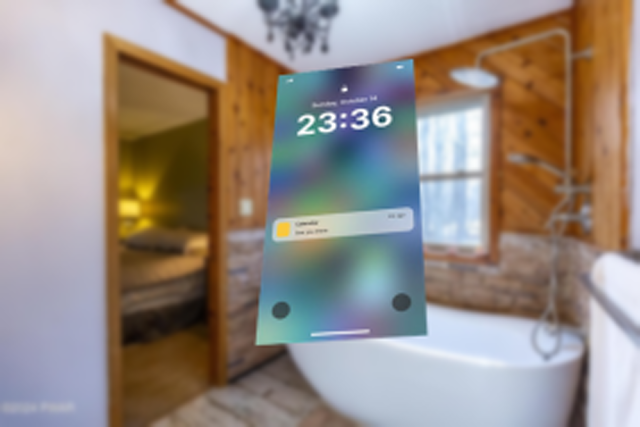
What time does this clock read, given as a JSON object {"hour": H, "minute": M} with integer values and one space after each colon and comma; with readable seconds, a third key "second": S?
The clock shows {"hour": 23, "minute": 36}
